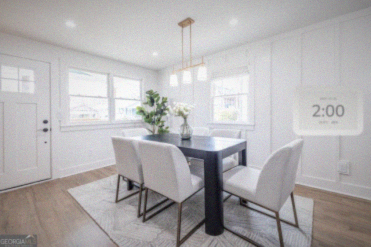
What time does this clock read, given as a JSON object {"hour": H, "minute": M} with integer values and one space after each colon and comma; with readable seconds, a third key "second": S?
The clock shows {"hour": 2, "minute": 0}
